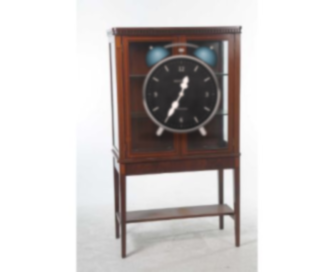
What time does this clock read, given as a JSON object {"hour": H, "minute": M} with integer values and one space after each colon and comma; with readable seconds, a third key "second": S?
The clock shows {"hour": 12, "minute": 35}
